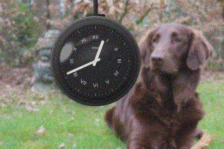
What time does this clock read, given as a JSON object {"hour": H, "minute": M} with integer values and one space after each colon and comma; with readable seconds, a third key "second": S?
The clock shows {"hour": 12, "minute": 41}
